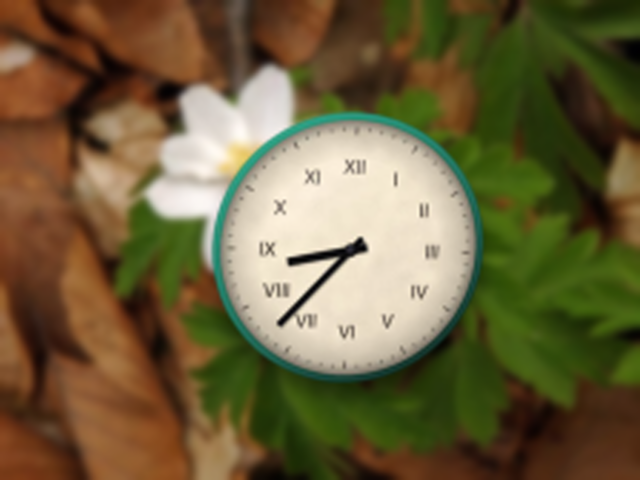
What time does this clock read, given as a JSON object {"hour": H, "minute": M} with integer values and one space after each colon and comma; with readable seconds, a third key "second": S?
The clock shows {"hour": 8, "minute": 37}
